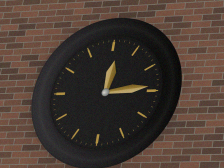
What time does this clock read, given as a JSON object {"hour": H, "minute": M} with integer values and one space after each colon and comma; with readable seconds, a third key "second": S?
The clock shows {"hour": 12, "minute": 14}
